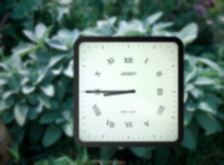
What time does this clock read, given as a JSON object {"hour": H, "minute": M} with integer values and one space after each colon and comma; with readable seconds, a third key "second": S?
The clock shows {"hour": 8, "minute": 45}
